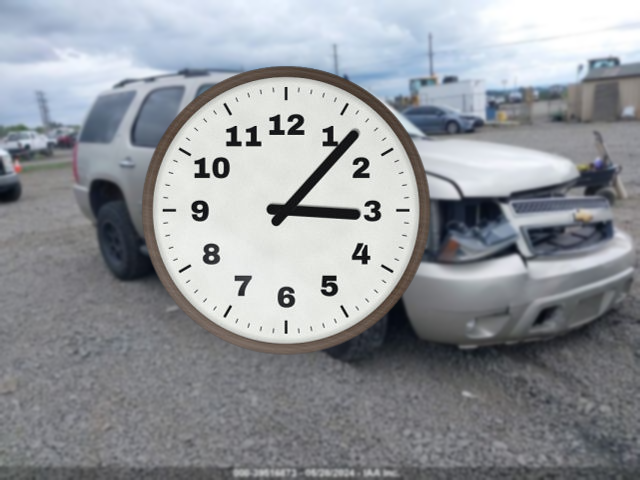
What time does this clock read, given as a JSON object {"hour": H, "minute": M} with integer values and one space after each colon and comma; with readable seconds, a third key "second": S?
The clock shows {"hour": 3, "minute": 7}
